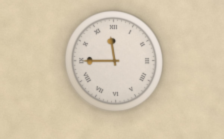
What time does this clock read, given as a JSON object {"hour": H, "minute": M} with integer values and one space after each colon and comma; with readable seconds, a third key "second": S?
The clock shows {"hour": 11, "minute": 45}
